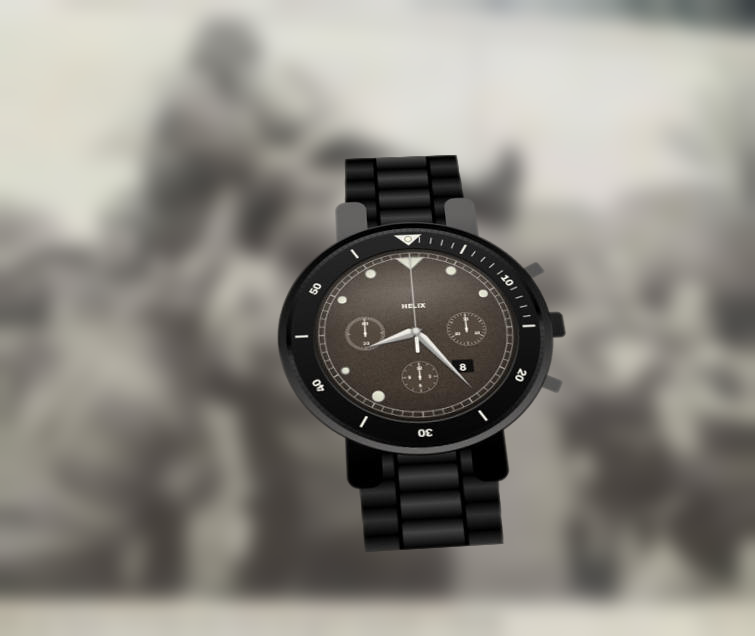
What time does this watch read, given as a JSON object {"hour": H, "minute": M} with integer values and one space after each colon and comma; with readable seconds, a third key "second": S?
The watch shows {"hour": 8, "minute": 24}
